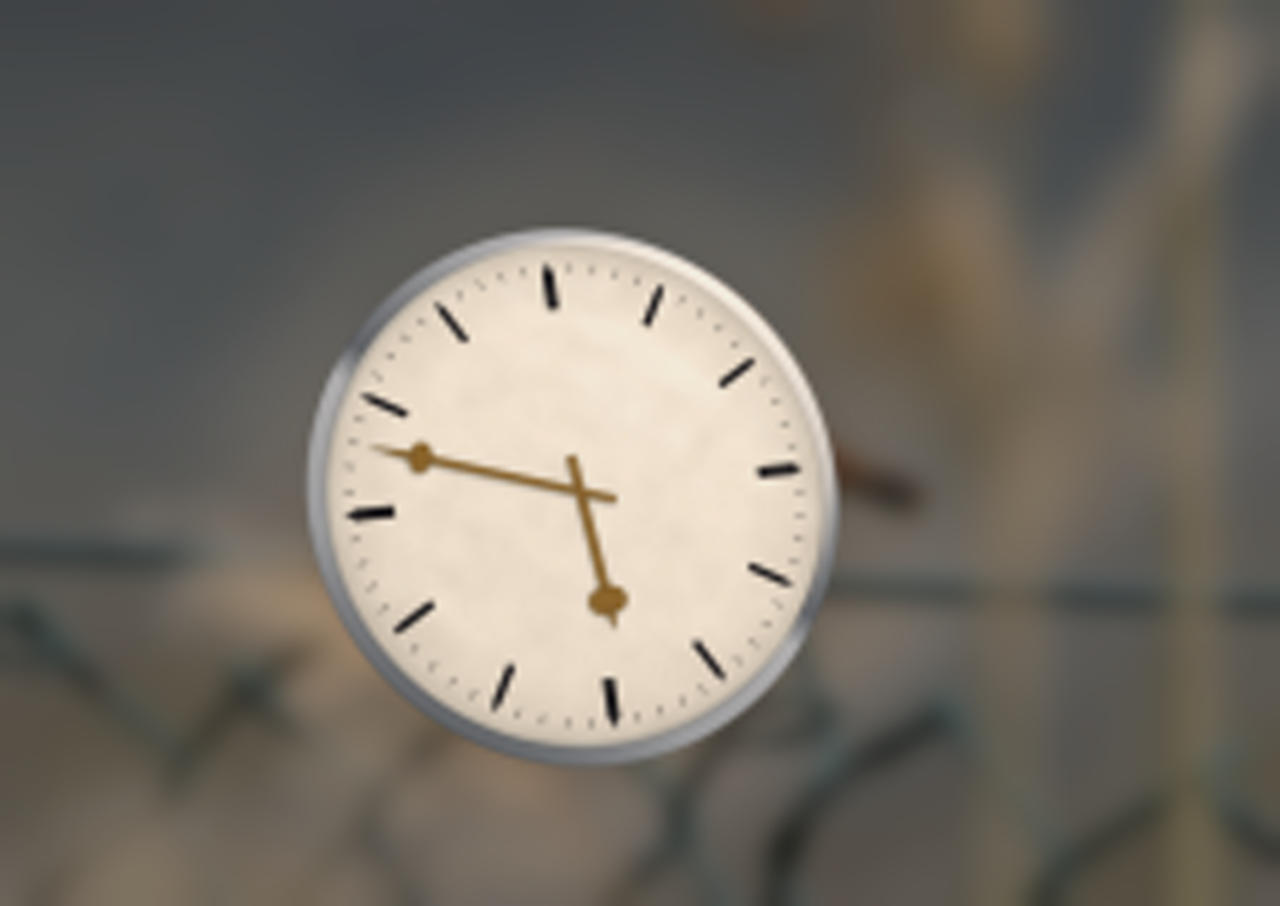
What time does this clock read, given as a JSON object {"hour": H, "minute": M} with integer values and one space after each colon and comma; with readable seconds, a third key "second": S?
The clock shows {"hour": 5, "minute": 48}
